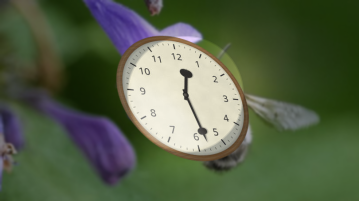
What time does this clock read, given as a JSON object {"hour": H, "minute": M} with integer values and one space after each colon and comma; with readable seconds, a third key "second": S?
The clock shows {"hour": 12, "minute": 28}
